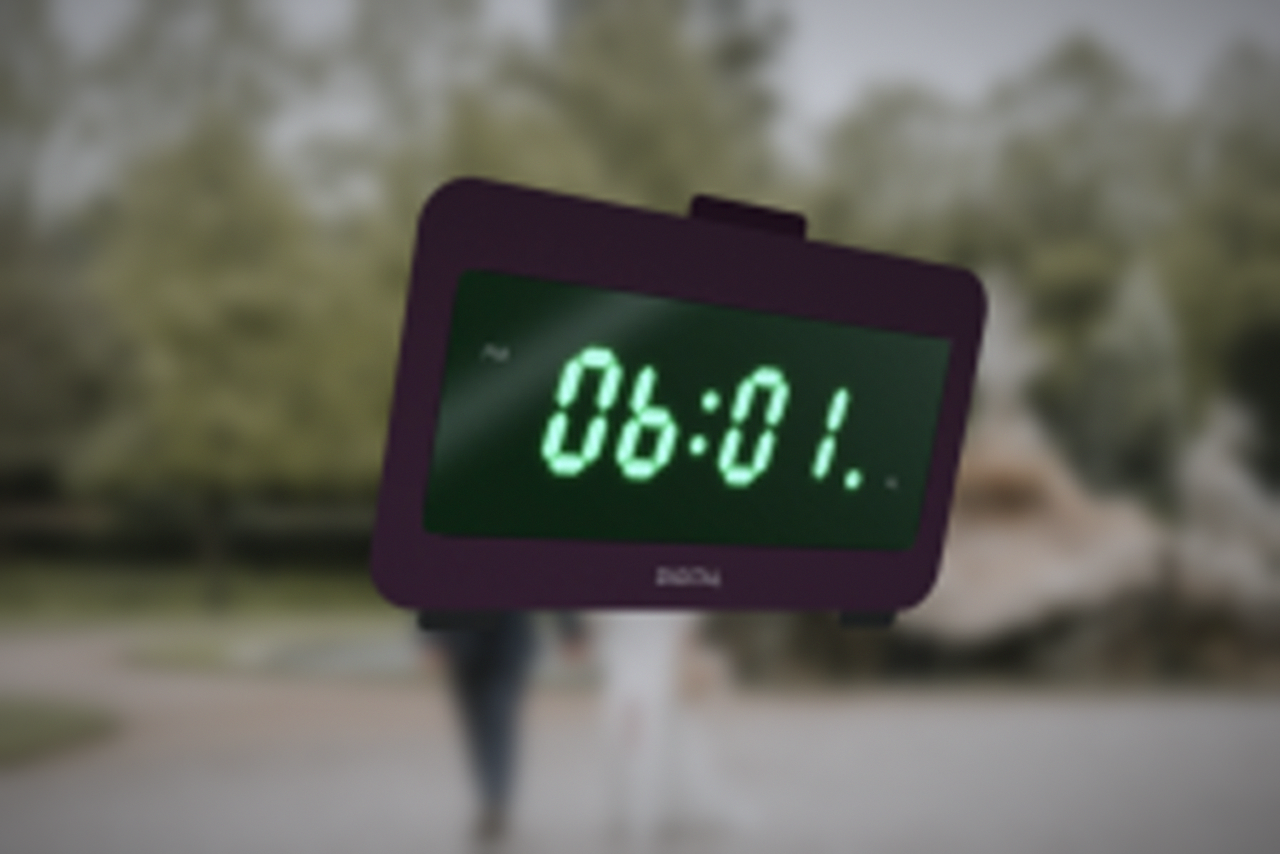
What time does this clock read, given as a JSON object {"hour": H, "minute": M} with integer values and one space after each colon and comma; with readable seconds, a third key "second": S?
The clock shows {"hour": 6, "minute": 1}
